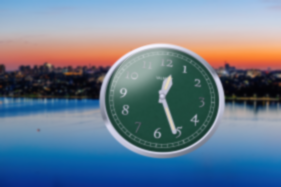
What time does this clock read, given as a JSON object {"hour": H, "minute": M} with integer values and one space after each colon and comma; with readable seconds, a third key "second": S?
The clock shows {"hour": 12, "minute": 26}
